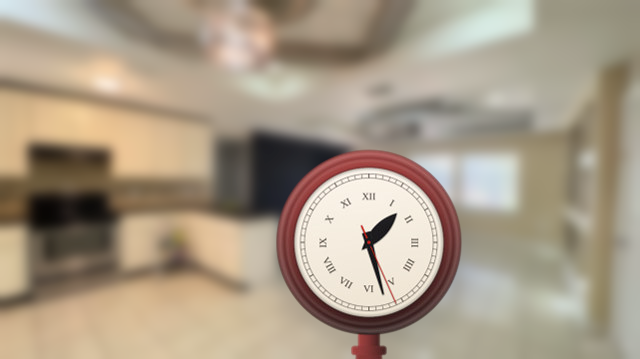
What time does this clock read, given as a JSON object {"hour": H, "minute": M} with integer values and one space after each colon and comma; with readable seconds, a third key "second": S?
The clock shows {"hour": 1, "minute": 27, "second": 26}
